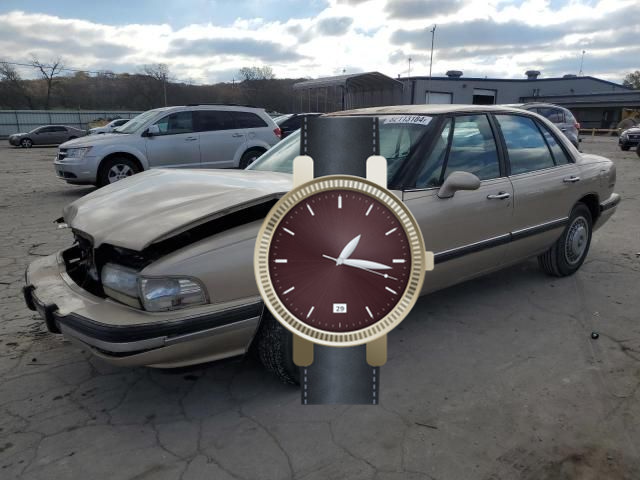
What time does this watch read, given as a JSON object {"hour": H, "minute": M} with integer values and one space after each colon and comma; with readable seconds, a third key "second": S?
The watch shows {"hour": 1, "minute": 16, "second": 18}
